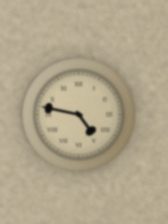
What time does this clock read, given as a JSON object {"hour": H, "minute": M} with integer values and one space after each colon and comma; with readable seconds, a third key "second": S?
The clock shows {"hour": 4, "minute": 47}
